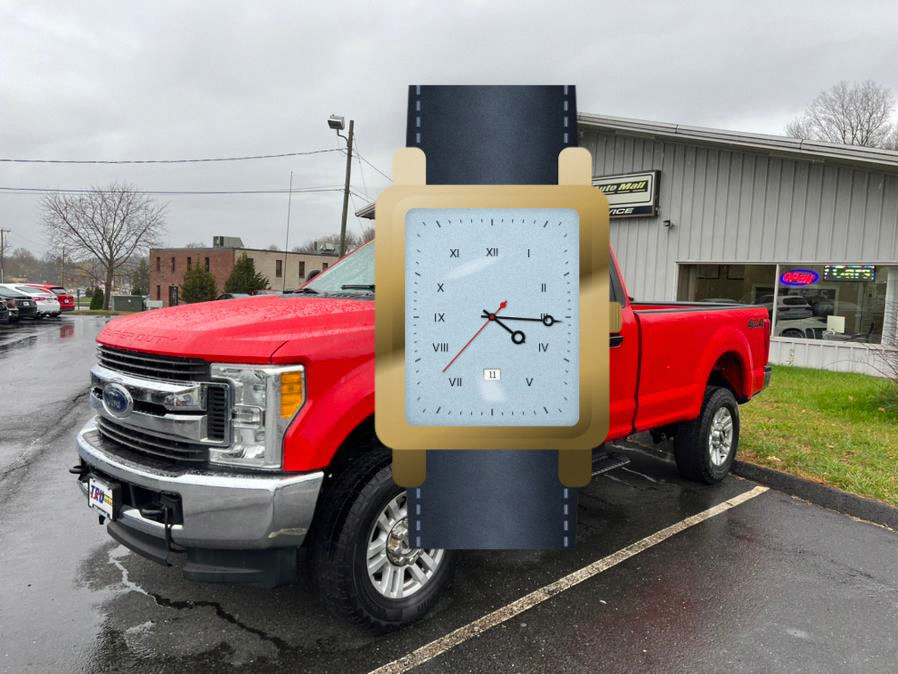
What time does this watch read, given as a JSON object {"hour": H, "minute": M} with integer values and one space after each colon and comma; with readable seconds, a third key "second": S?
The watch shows {"hour": 4, "minute": 15, "second": 37}
